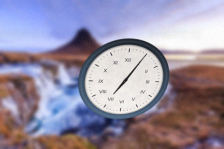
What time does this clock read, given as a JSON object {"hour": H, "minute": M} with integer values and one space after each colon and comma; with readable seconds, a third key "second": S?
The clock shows {"hour": 7, "minute": 5}
